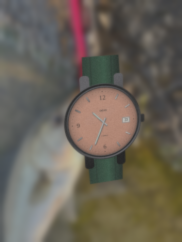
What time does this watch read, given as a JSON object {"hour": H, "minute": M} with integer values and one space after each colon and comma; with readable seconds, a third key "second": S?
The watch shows {"hour": 10, "minute": 34}
